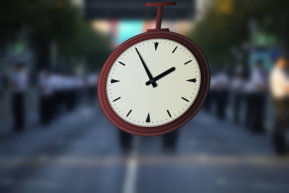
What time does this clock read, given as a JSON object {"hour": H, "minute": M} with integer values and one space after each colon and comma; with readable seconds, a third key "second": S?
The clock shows {"hour": 1, "minute": 55}
